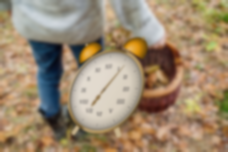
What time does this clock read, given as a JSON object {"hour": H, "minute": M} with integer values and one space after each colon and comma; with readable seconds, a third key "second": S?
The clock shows {"hour": 7, "minute": 6}
